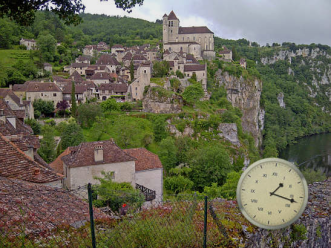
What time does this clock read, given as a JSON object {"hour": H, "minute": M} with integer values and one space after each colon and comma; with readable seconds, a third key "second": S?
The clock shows {"hour": 1, "minute": 17}
